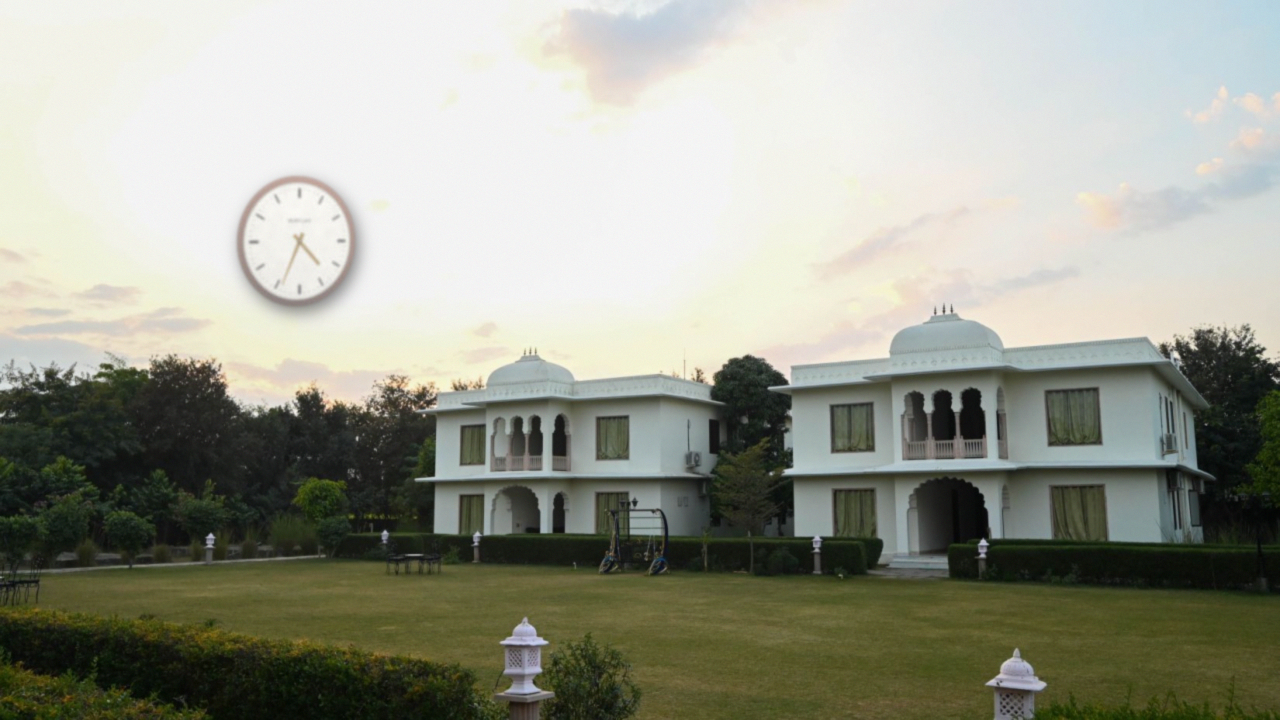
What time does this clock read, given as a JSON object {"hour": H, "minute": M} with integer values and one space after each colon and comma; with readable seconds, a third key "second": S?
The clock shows {"hour": 4, "minute": 34}
